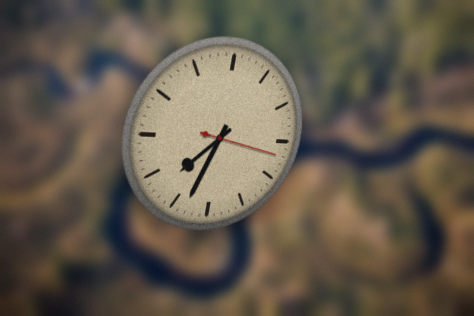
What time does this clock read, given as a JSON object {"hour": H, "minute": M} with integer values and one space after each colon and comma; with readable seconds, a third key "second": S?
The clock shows {"hour": 7, "minute": 33, "second": 17}
